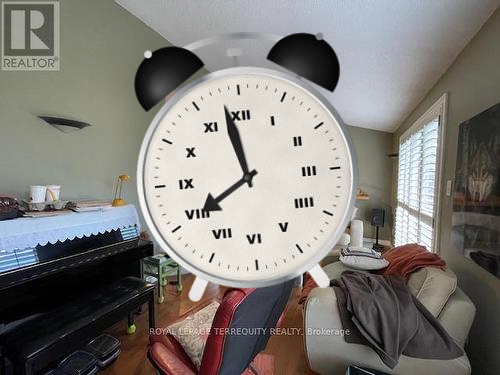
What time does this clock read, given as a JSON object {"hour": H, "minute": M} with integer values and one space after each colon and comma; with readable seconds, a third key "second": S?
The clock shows {"hour": 7, "minute": 58}
